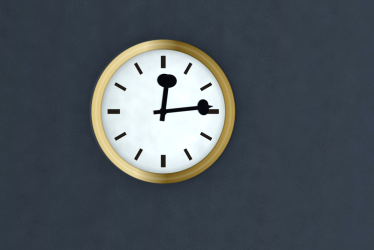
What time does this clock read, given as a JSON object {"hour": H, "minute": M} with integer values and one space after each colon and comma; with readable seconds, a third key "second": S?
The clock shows {"hour": 12, "minute": 14}
